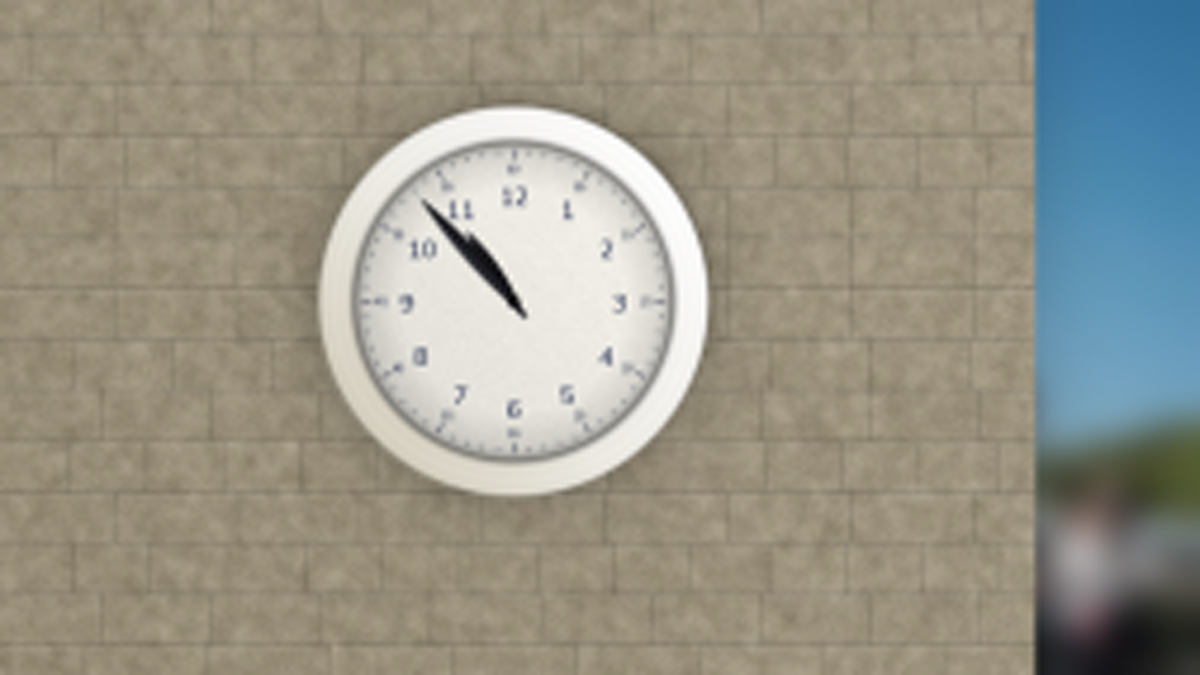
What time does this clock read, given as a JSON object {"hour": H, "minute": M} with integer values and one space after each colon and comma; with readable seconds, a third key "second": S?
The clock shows {"hour": 10, "minute": 53}
